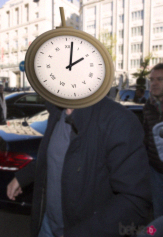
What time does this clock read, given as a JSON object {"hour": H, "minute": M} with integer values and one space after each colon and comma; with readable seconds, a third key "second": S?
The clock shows {"hour": 2, "minute": 2}
